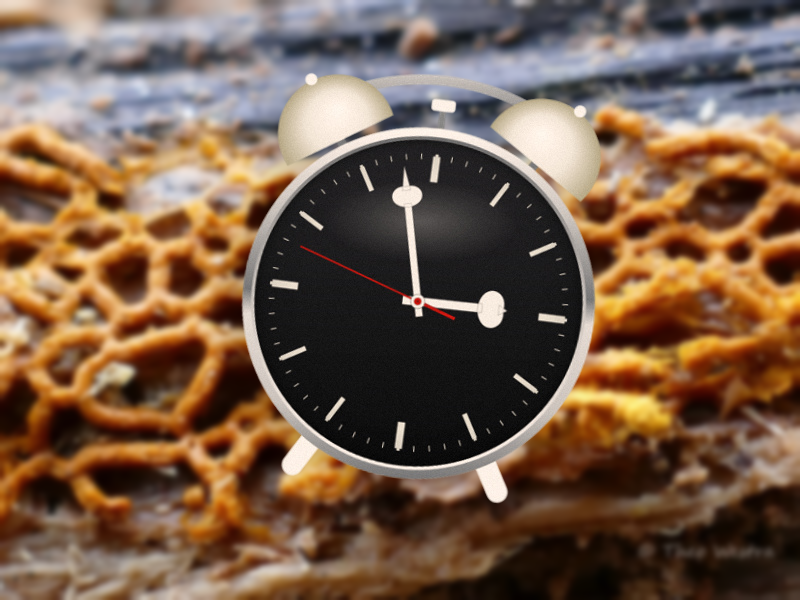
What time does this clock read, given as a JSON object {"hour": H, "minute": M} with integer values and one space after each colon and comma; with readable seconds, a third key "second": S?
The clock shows {"hour": 2, "minute": 57, "second": 48}
